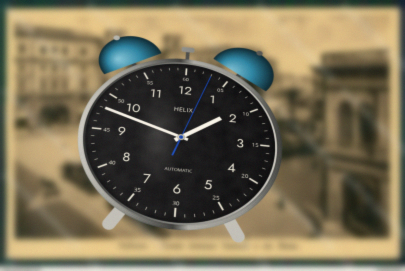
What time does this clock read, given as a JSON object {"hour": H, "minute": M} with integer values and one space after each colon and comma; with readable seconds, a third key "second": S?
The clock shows {"hour": 1, "minute": 48, "second": 3}
